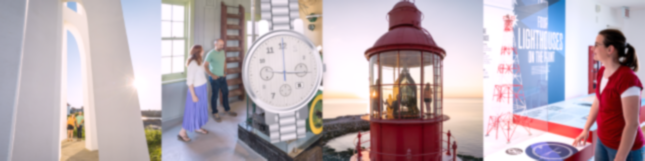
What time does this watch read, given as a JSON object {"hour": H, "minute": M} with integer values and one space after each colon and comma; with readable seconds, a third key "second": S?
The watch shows {"hour": 9, "minute": 16}
